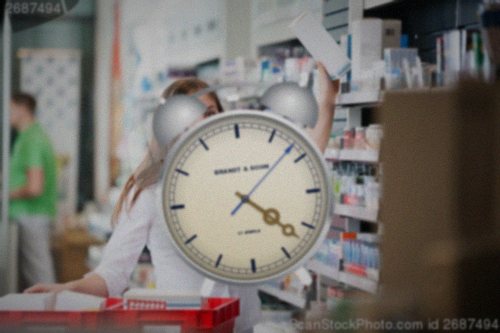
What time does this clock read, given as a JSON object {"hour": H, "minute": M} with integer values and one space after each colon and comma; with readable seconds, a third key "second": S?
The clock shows {"hour": 4, "minute": 22, "second": 8}
